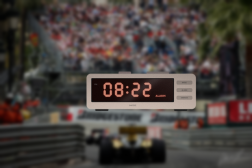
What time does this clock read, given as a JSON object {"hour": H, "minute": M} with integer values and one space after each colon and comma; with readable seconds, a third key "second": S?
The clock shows {"hour": 8, "minute": 22}
